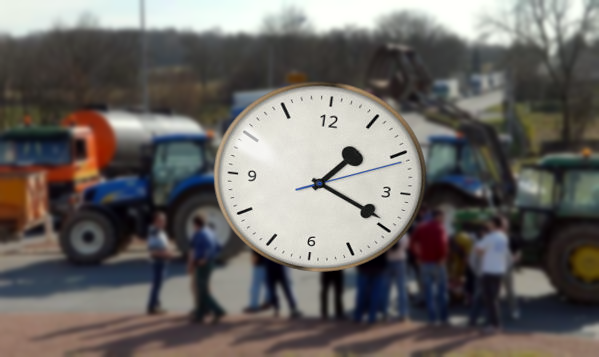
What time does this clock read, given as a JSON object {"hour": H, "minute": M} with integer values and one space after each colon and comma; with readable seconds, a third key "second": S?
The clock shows {"hour": 1, "minute": 19, "second": 11}
